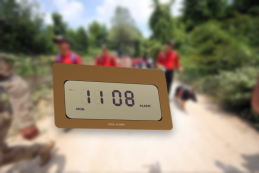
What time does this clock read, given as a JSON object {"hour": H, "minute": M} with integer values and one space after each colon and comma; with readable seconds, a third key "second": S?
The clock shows {"hour": 11, "minute": 8}
